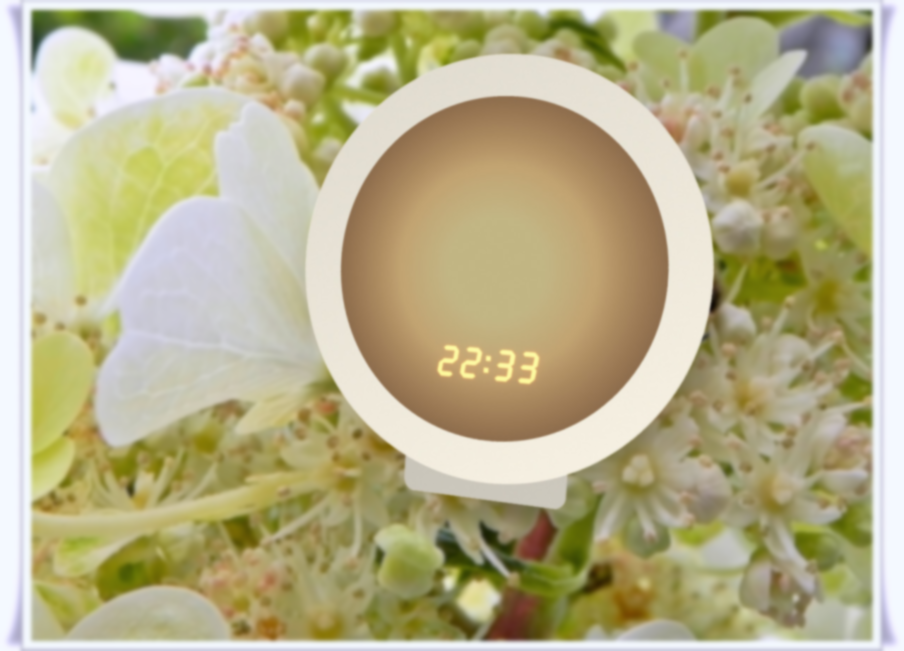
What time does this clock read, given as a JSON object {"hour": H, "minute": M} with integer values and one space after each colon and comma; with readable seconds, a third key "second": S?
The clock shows {"hour": 22, "minute": 33}
